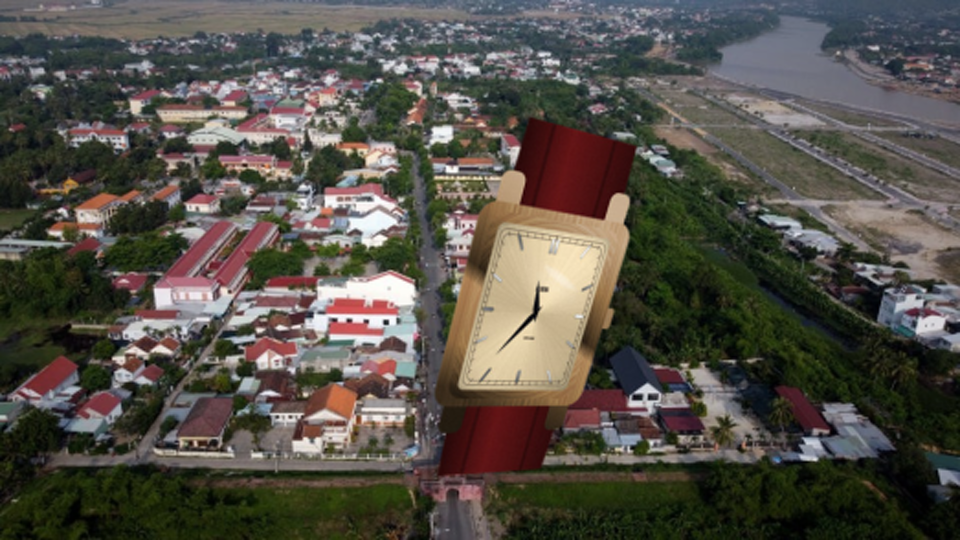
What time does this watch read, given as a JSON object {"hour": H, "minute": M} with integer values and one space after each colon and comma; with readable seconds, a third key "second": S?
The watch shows {"hour": 11, "minute": 36}
